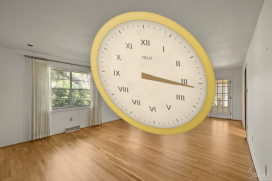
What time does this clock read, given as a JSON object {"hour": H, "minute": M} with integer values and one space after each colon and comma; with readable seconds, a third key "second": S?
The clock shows {"hour": 3, "minute": 16}
